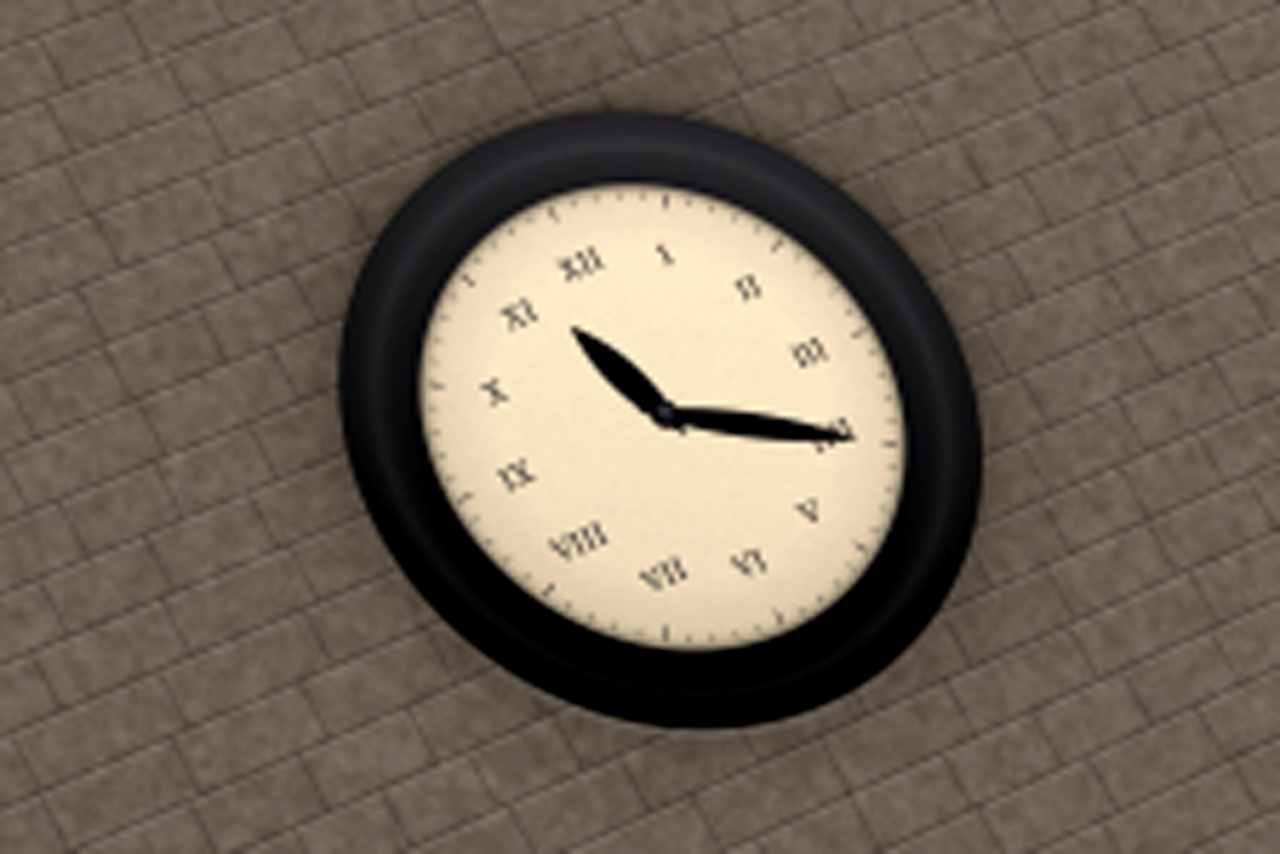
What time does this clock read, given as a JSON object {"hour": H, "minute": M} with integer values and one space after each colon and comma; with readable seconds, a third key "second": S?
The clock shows {"hour": 11, "minute": 20}
